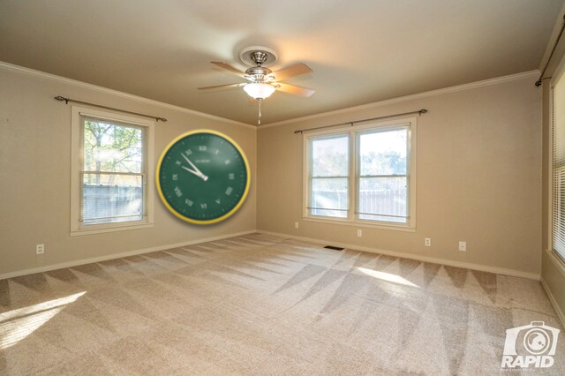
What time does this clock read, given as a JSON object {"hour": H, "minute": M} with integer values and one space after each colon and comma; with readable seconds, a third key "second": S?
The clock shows {"hour": 9, "minute": 53}
